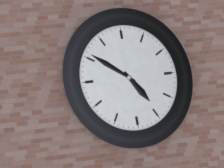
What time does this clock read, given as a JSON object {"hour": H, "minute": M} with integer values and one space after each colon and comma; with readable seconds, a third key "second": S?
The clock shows {"hour": 4, "minute": 51}
